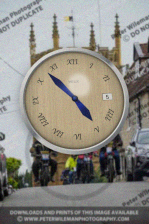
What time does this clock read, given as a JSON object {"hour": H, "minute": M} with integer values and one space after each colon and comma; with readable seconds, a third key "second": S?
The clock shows {"hour": 4, "minute": 53}
